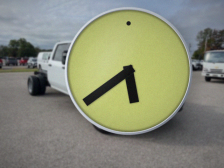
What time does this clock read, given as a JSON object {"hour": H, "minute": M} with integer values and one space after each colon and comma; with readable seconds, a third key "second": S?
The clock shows {"hour": 5, "minute": 39}
